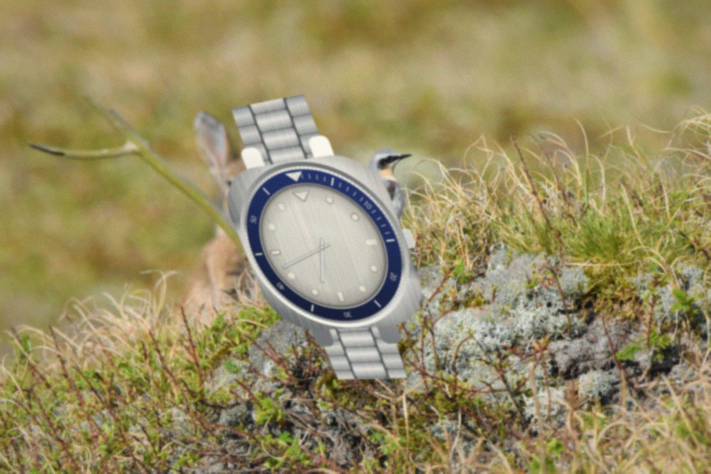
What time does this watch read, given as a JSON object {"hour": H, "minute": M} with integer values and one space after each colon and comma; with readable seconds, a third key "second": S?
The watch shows {"hour": 6, "minute": 42}
